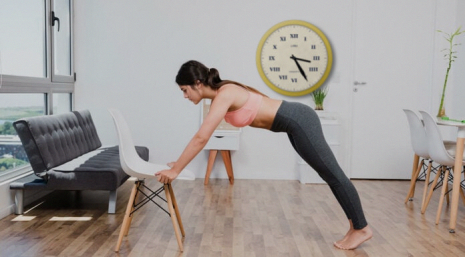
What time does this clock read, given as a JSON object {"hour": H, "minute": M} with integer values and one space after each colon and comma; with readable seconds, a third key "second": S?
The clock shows {"hour": 3, "minute": 25}
